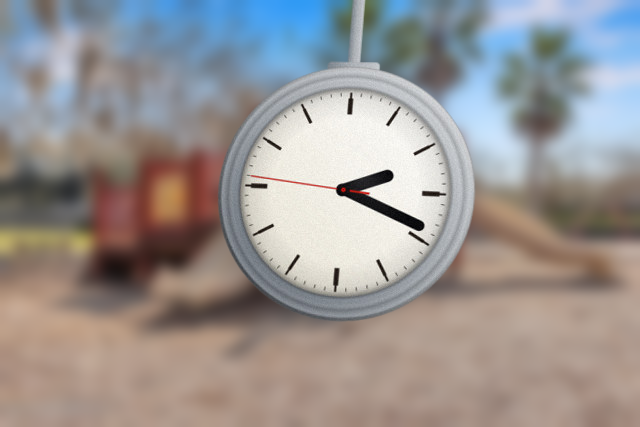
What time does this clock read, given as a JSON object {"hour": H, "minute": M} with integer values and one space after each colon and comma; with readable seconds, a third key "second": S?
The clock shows {"hour": 2, "minute": 18, "second": 46}
